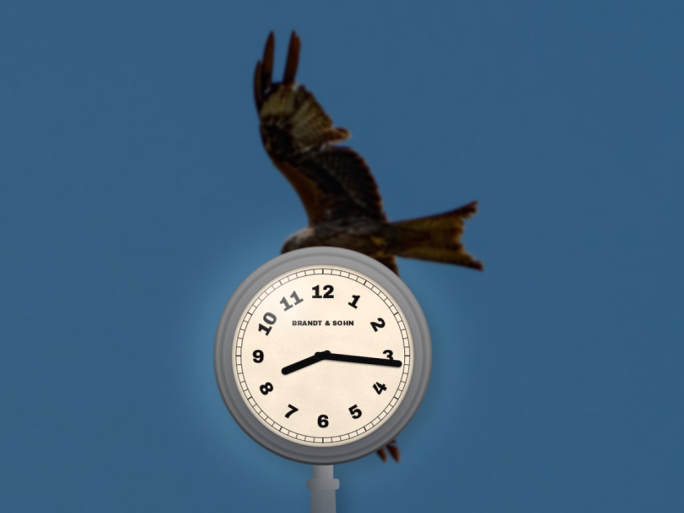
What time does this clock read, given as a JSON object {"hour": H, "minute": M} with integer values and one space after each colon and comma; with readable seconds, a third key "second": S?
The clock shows {"hour": 8, "minute": 16}
